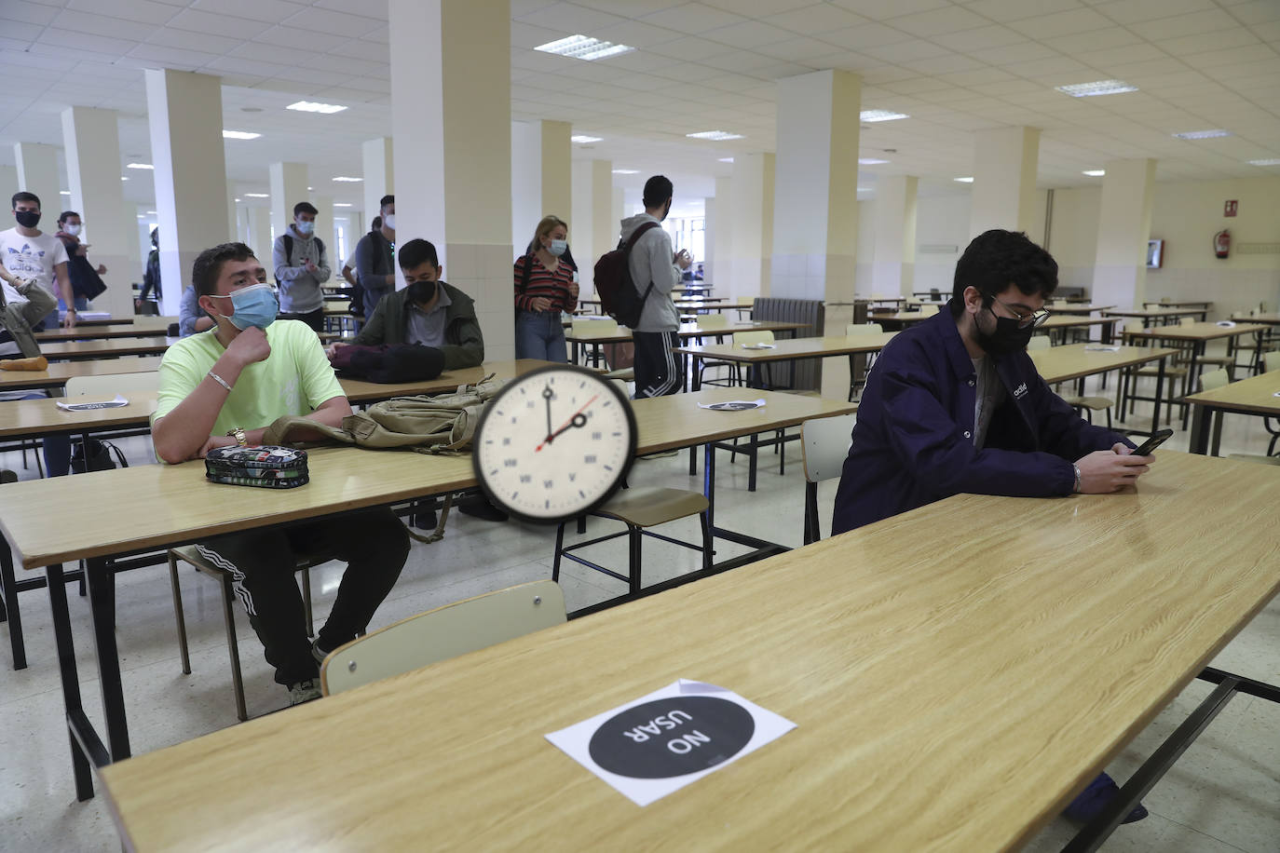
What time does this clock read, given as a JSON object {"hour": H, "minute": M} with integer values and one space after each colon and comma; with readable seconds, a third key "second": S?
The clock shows {"hour": 1, "minute": 59, "second": 8}
